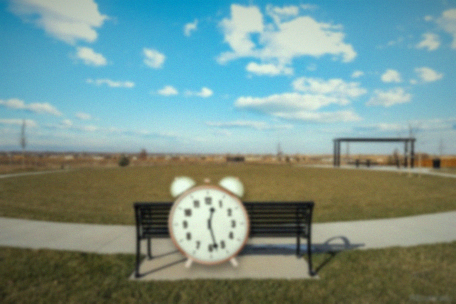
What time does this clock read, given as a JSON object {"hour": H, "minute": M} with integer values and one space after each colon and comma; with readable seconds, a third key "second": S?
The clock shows {"hour": 12, "minute": 28}
